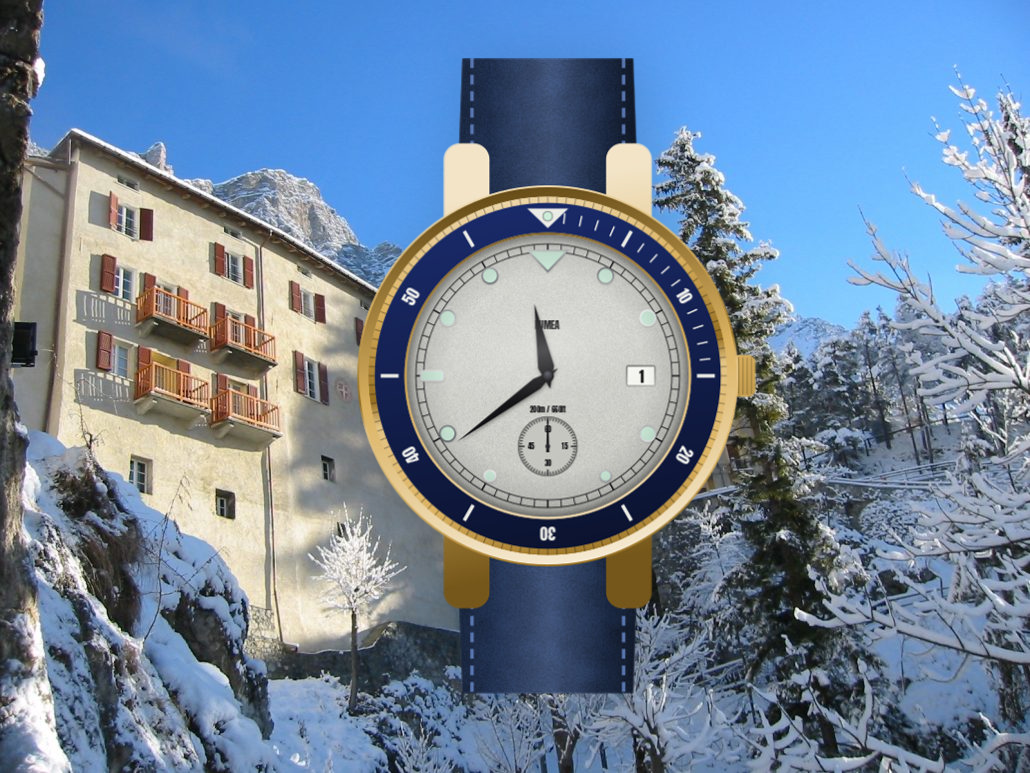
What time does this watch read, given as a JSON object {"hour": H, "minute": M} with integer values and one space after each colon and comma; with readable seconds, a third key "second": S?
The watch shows {"hour": 11, "minute": 39}
